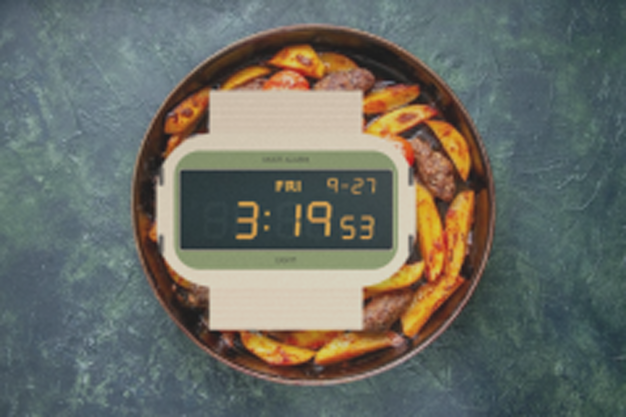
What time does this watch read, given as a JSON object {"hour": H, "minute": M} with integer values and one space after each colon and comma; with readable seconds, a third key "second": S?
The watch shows {"hour": 3, "minute": 19, "second": 53}
